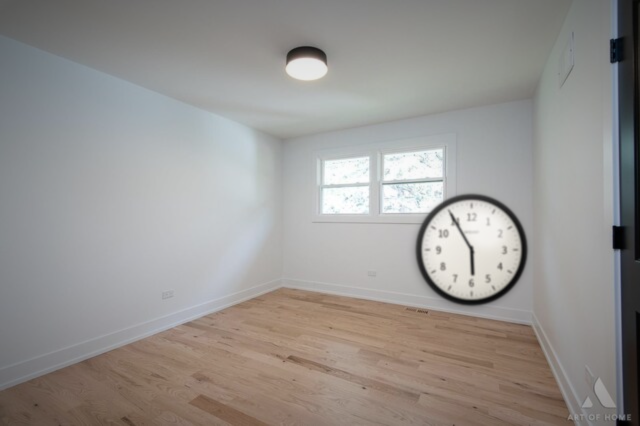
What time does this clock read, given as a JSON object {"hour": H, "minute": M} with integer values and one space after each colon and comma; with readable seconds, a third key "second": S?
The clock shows {"hour": 5, "minute": 55}
